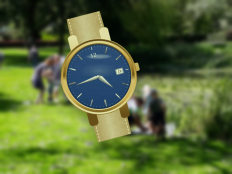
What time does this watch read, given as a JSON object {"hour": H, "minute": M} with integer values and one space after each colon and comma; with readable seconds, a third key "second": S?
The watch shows {"hour": 4, "minute": 44}
